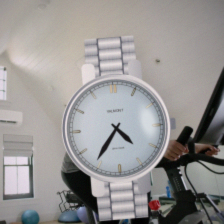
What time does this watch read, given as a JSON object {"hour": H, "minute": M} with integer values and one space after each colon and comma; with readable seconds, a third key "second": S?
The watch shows {"hour": 4, "minute": 36}
